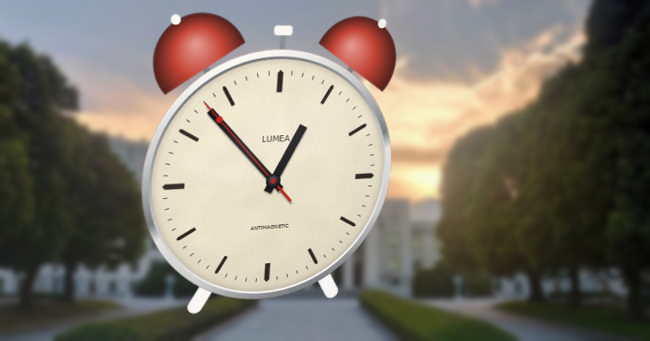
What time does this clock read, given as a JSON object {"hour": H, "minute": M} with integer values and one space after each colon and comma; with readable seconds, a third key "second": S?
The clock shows {"hour": 12, "minute": 52, "second": 53}
